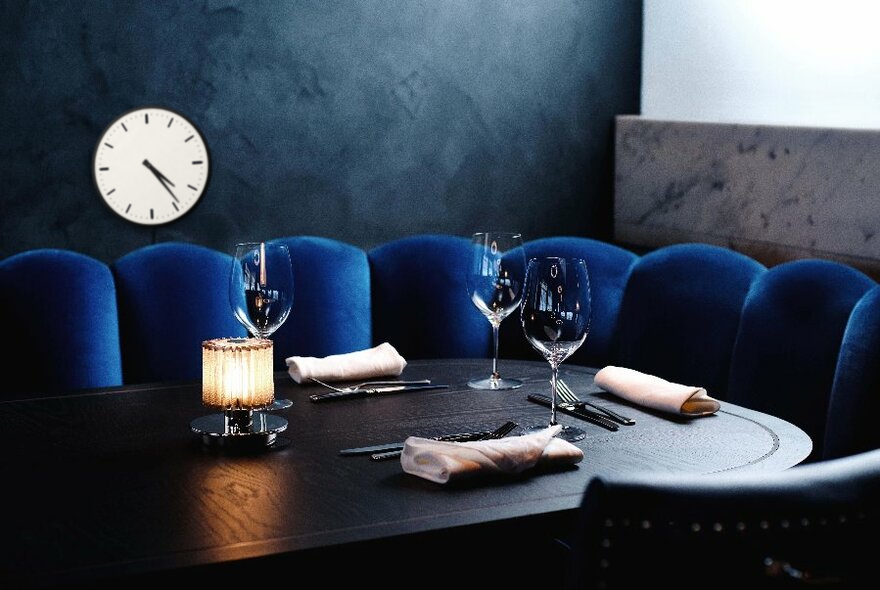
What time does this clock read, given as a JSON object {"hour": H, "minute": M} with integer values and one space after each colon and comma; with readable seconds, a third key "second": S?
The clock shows {"hour": 4, "minute": 24}
